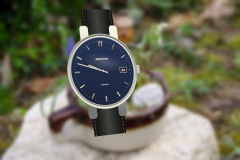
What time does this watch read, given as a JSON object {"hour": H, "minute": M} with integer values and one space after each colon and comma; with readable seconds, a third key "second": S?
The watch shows {"hour": 9, "minute": 48}
